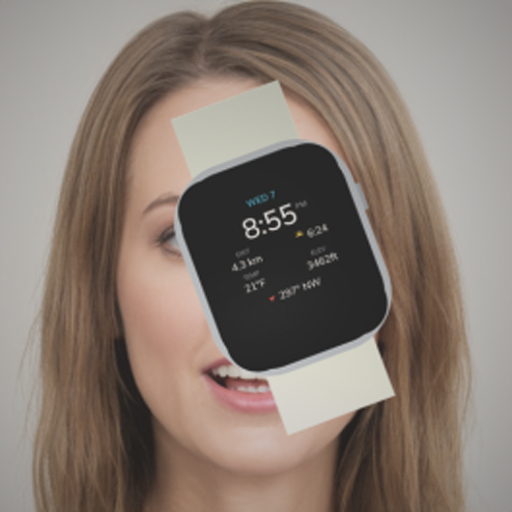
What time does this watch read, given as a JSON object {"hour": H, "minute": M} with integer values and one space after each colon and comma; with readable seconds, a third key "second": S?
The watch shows {"hour": 8, "minute": 55}
